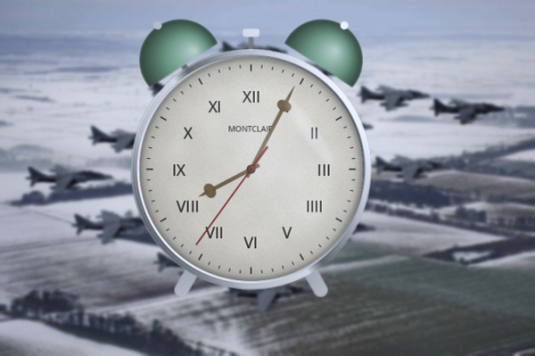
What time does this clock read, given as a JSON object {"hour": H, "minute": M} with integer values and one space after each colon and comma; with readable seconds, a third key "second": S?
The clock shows {"hour": 8, "minute": 4, "second": 36}
